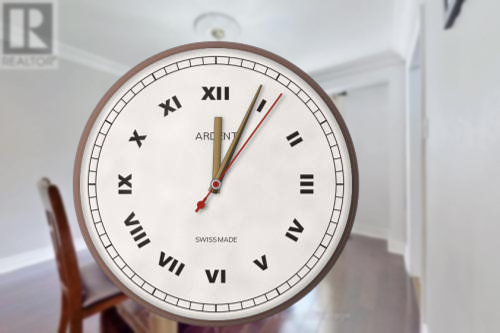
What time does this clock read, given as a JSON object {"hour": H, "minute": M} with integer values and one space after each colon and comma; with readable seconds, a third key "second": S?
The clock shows {"hour": 12, "minute": 4, "second": 6}
